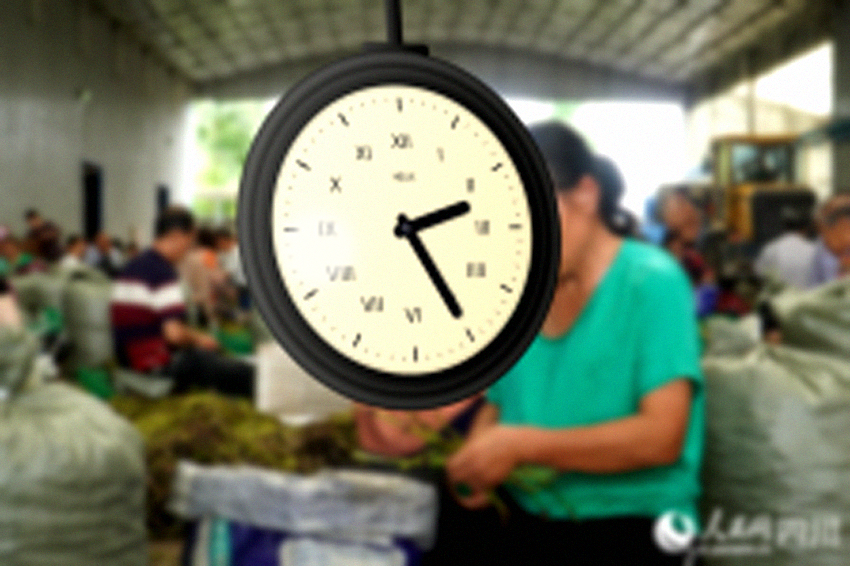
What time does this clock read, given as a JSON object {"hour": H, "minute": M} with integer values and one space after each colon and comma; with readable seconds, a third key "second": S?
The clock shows {"hour": 2, "minute": 25}
